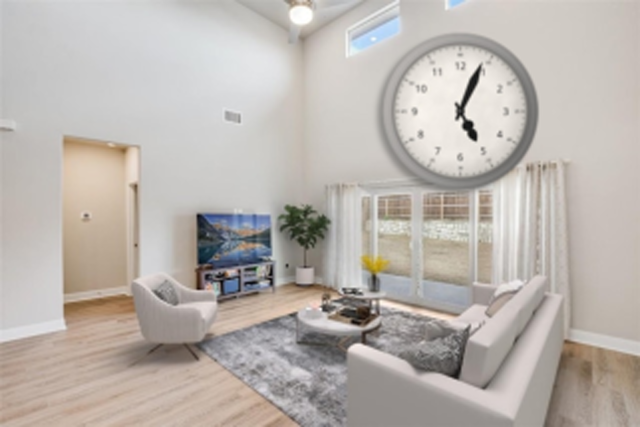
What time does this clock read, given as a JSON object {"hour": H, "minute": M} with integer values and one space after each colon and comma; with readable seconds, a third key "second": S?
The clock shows {"hour": 5, "minute": 4}
